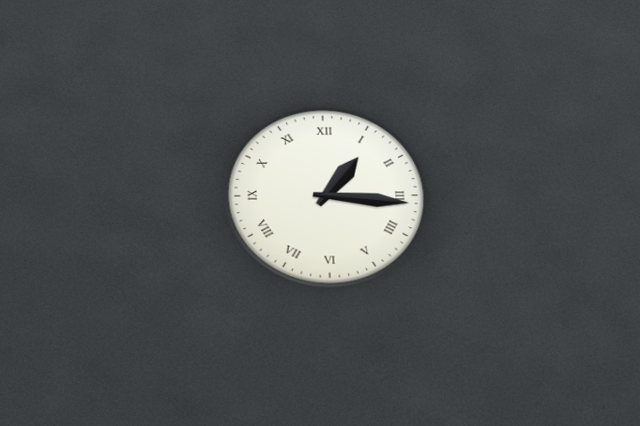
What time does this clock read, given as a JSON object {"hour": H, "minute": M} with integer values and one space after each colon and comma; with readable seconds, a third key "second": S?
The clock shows {"hour": 1, "minute": 16}
